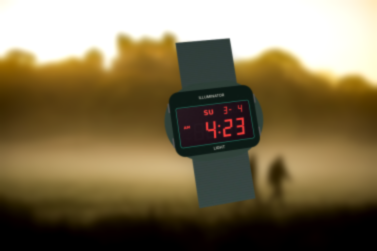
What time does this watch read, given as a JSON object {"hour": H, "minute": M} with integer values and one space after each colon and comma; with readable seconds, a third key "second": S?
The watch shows {"hour": 4, "minute": 23}
